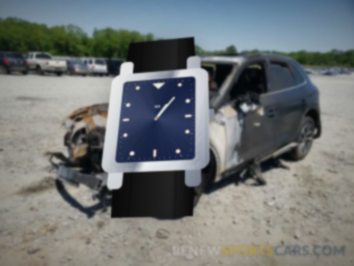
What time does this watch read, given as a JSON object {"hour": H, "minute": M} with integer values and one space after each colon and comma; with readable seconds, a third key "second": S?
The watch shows {"hour": 1, "minute": 6}
